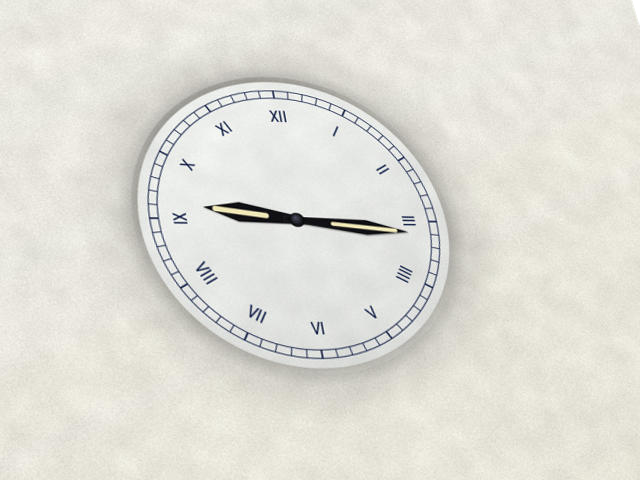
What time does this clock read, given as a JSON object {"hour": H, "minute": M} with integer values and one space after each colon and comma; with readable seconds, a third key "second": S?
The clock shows {"hour": 9, "minute": 16}
